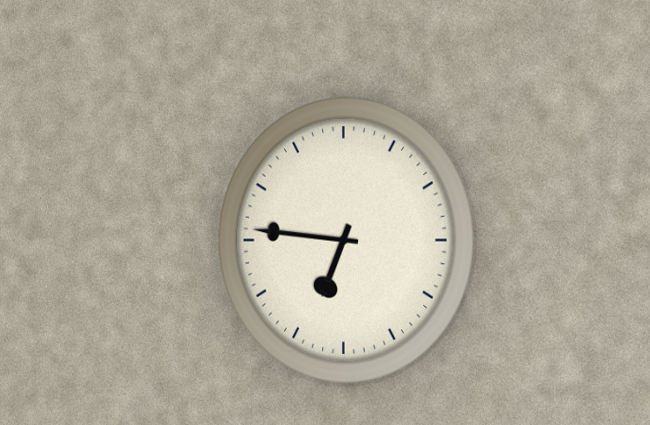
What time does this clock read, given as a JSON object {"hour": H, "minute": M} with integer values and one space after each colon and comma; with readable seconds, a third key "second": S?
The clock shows {"hour": 6, "minute": 46}
